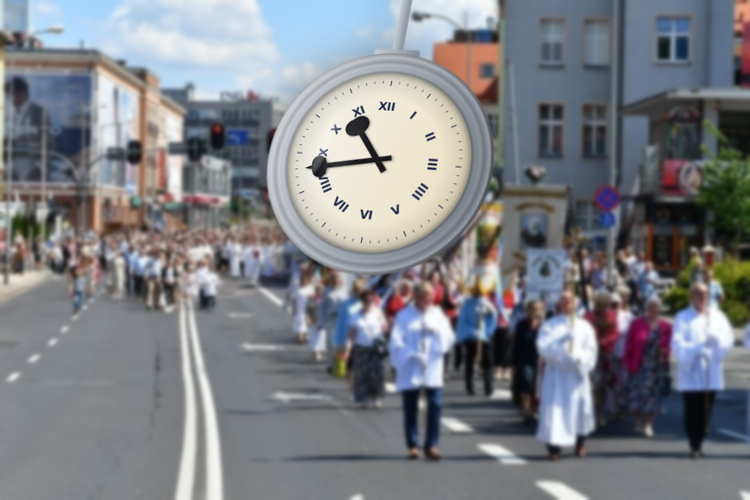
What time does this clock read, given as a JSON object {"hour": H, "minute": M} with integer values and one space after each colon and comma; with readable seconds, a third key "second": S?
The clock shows {"hour": 10, "minute": 43}
